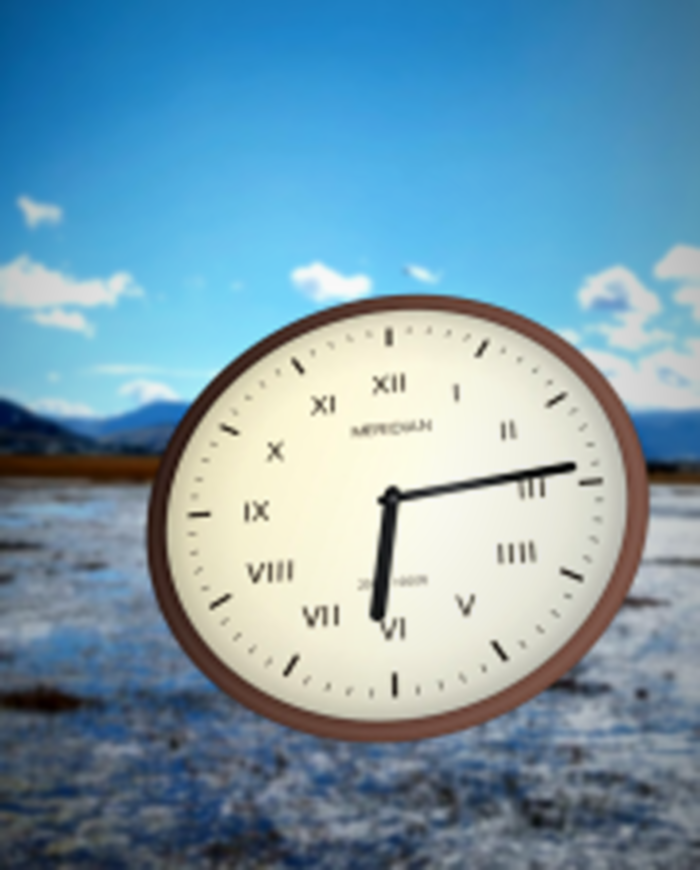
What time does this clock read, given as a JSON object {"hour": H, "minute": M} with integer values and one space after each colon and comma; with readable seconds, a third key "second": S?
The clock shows {"hour": 6, "minute": 14}
